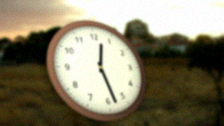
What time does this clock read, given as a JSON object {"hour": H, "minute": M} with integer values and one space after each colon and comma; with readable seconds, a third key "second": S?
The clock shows {"hour": 12, "minute": 28}
